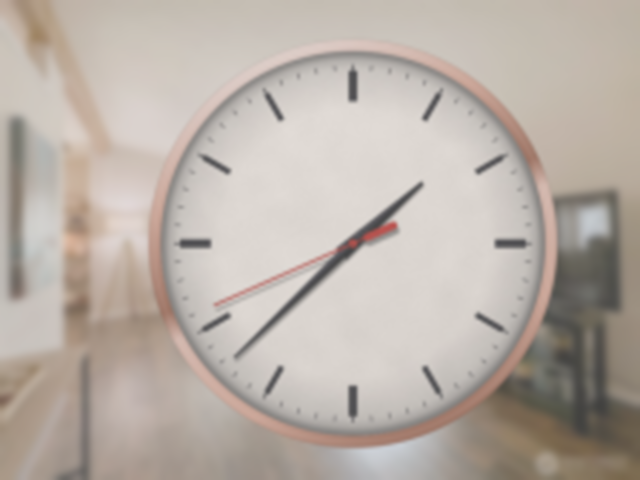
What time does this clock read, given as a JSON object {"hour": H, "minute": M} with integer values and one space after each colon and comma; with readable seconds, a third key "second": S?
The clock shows {"hour": 1, "minute": 37, "second": 41}
